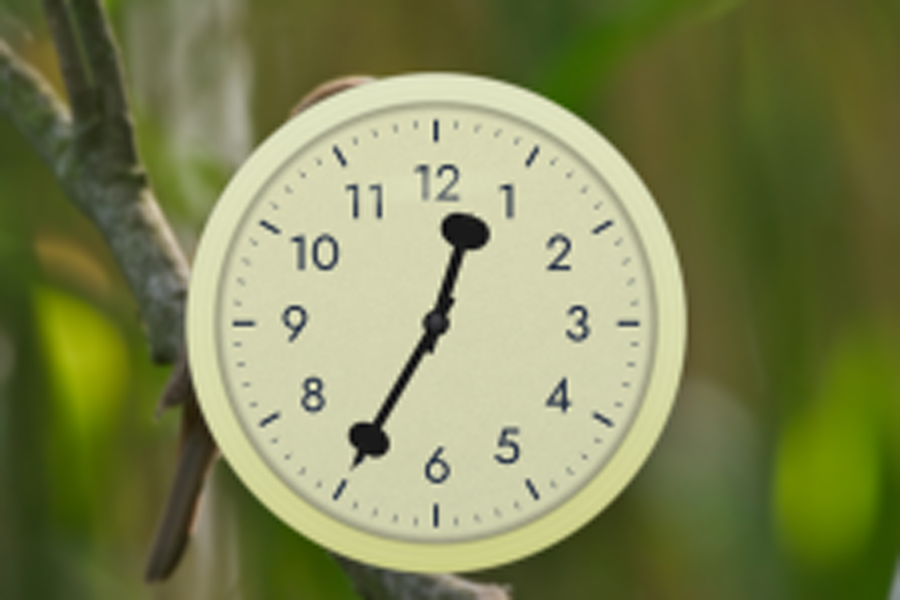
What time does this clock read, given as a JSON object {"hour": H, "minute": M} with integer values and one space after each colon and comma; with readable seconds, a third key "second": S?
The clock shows {"hour": 12, "minute": 35}
